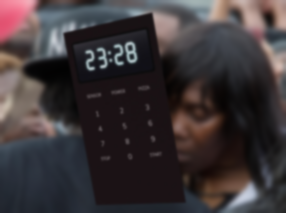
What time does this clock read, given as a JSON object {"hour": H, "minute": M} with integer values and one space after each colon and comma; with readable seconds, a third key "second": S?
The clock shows {"hour": 23, "minute": 28}
